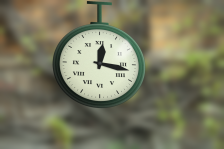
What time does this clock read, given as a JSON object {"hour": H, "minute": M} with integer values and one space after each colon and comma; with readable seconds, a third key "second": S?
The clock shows {"hour": 12, "minute": 17}
